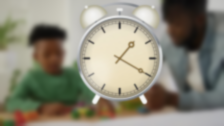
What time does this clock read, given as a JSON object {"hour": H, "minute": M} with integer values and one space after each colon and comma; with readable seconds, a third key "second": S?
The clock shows {"hour": 1, "minute": 20}
